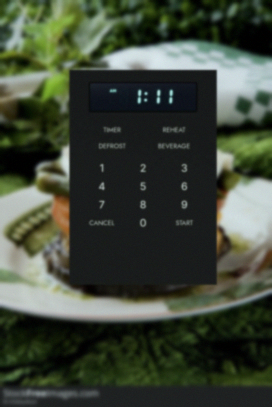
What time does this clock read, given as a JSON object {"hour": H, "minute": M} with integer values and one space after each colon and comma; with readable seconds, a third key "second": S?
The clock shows {"hour": 1, "minute": 11}
